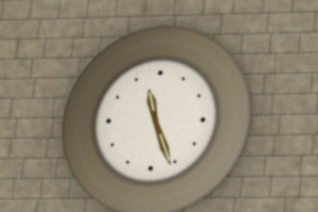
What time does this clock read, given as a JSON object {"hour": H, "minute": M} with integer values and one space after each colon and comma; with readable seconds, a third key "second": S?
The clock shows {"hour": 11, "minute": 26}
